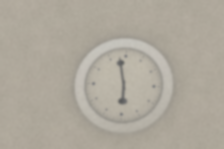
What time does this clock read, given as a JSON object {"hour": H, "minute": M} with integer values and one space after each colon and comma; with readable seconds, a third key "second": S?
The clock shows {"hour": 5, "minute": 58}
